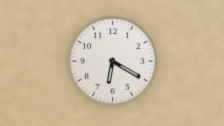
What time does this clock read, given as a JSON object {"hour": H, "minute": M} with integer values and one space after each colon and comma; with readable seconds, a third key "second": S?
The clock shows {"hour": 6, "minute": 20}
